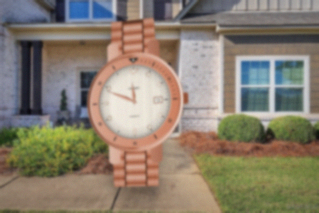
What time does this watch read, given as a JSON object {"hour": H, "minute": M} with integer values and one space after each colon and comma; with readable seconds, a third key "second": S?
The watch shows {"hour": 11, "minute": 49}
